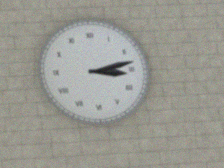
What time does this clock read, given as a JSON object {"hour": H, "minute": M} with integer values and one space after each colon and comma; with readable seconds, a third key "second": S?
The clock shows {"hour": 3, "minute": 13}
